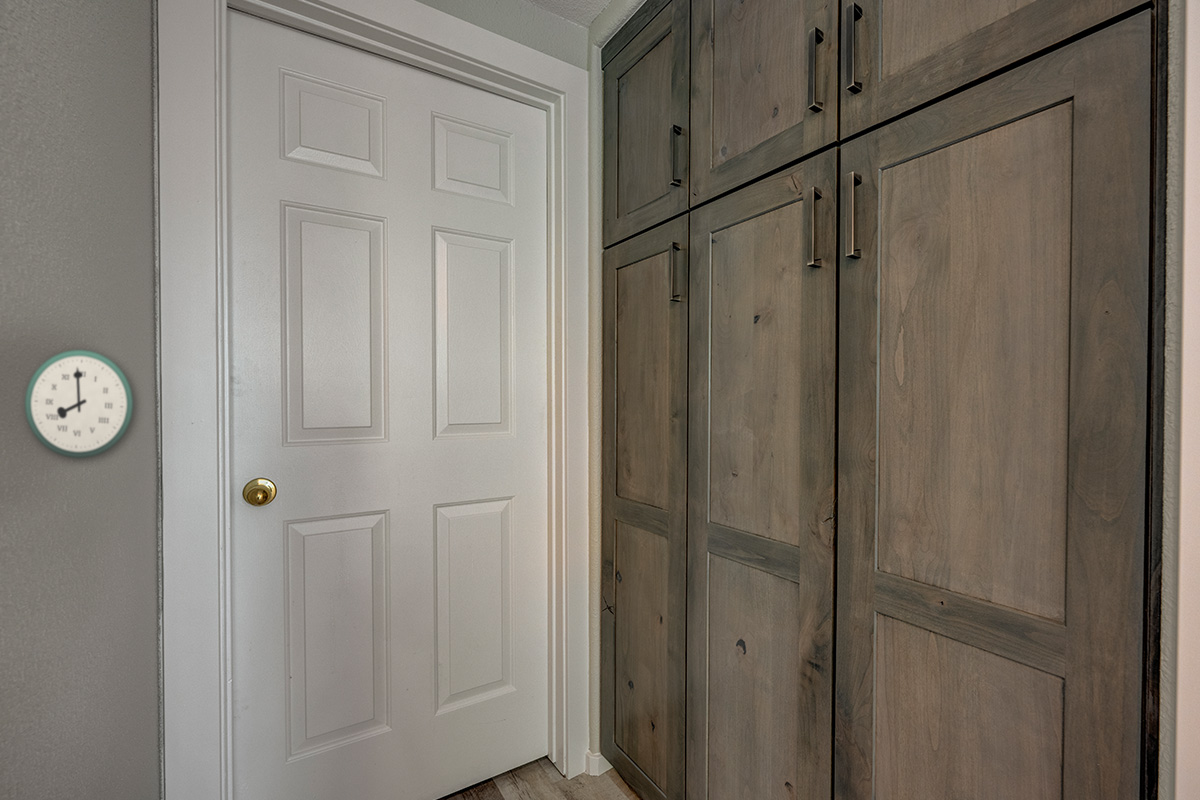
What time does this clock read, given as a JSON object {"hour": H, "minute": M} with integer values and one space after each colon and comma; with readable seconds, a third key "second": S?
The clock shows {"hour": 7, "minute": 59}
